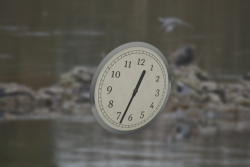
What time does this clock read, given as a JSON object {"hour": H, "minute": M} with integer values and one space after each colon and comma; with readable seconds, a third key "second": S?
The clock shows {"hour": 12, "minute": 33}
